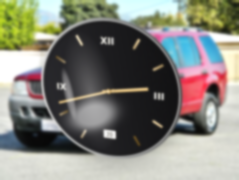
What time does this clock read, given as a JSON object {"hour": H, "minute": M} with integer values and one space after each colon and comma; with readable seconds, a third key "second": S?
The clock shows {"hour": 2, "minute": 42}
